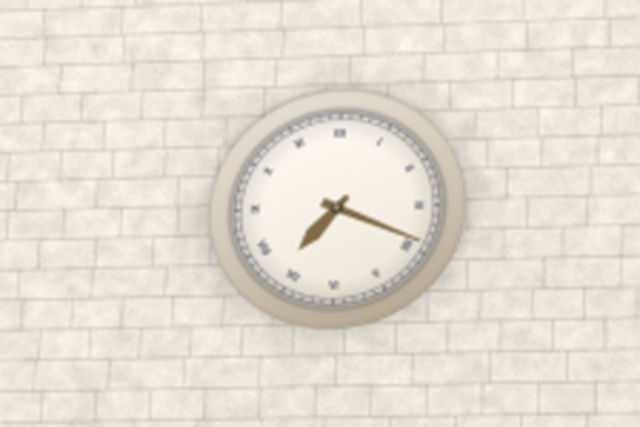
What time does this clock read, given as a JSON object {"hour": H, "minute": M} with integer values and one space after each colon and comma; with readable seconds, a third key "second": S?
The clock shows {"hour": 7, "minute": 19}
